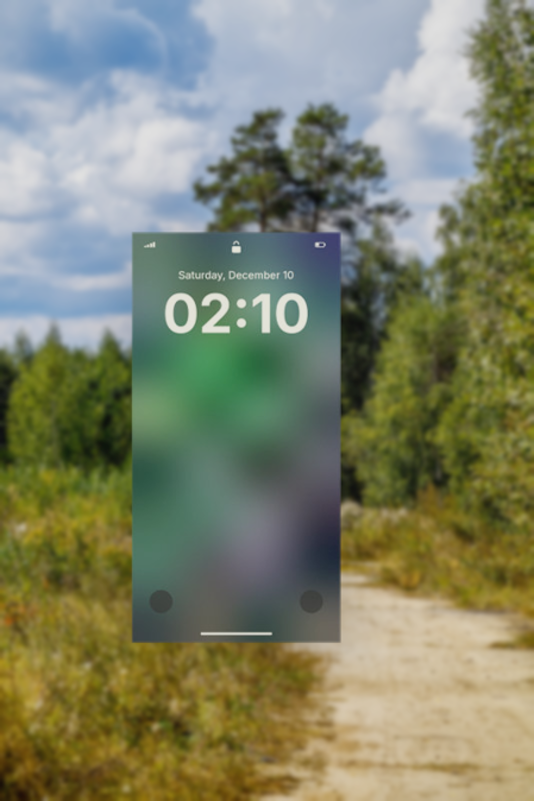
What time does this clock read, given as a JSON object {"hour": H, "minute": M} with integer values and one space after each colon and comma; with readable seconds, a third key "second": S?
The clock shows {"hour": 2, "minute": 10}
